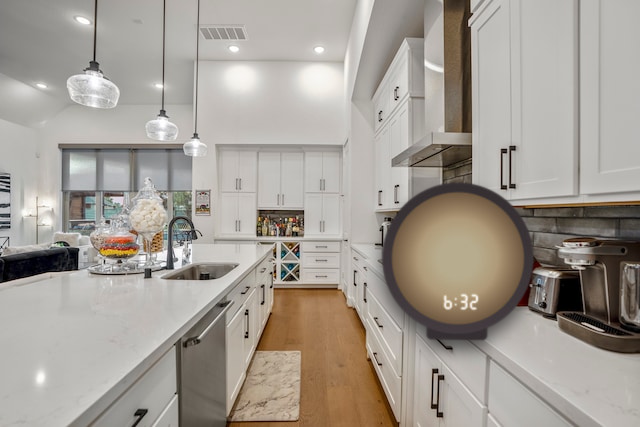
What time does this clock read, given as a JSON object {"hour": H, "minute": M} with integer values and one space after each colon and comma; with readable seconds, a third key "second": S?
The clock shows {"hour": 6, "minute": 32}
